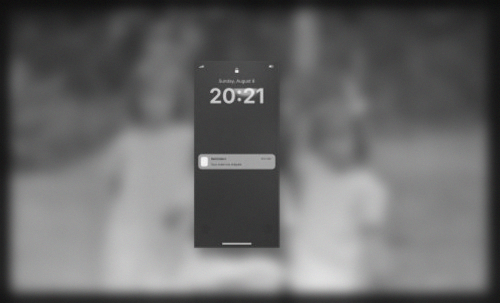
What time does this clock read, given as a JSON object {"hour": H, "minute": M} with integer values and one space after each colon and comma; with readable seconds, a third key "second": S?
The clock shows {"hour": 20, "minute": 21}
